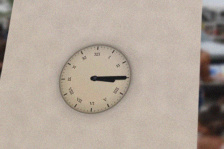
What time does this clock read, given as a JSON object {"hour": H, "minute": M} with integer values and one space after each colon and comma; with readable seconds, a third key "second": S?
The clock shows {"hour": 3, "minute": 15}
